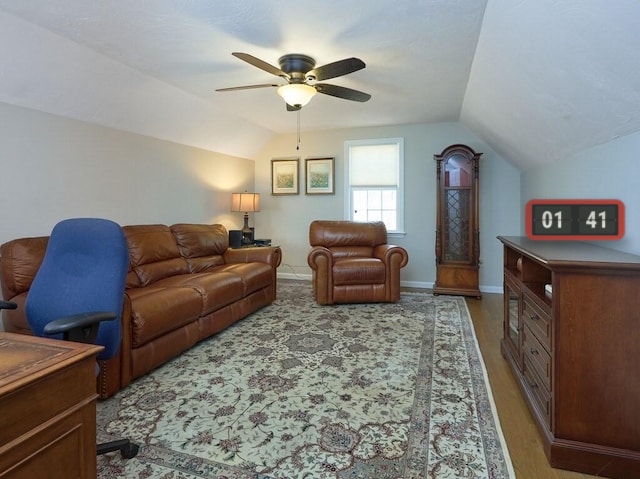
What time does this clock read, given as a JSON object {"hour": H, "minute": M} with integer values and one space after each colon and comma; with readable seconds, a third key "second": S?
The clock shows {"hour": 1, "minute": 41}
